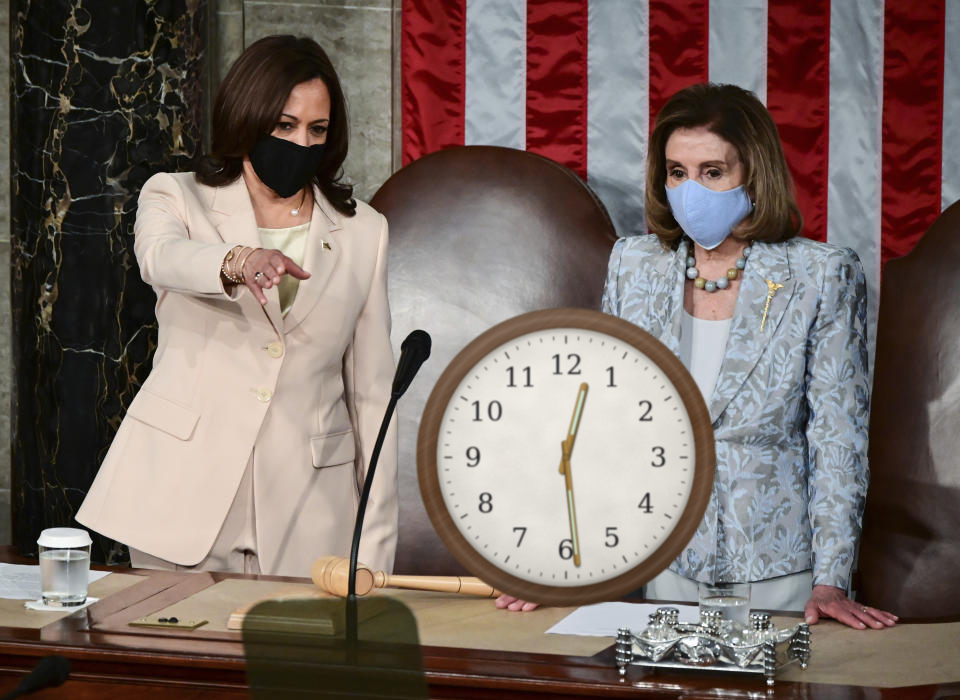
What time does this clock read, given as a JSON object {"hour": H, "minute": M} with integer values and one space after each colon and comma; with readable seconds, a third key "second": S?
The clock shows {"hour": 12, "minute": 29}
